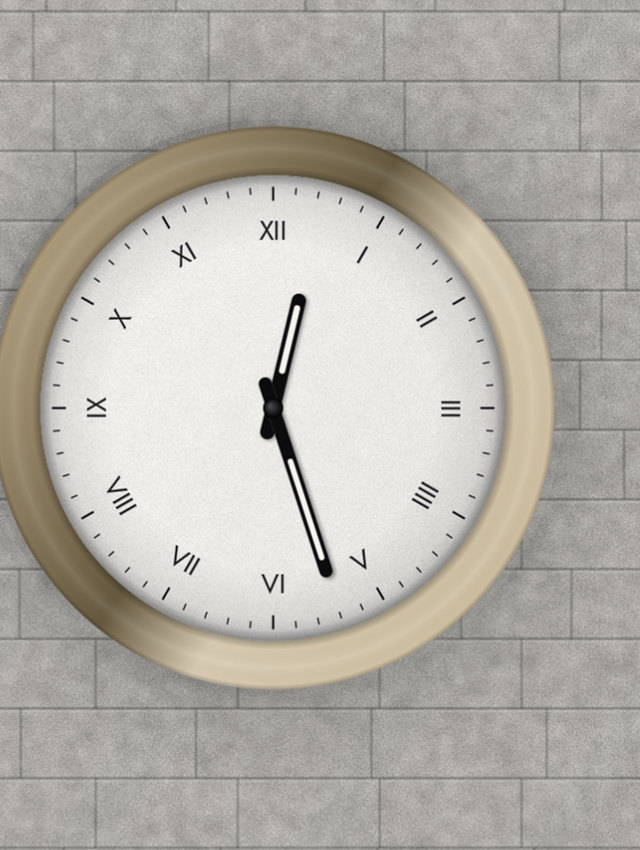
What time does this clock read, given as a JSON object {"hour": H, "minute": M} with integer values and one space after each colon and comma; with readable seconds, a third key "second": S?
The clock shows {"hour": 12, "minute": 27}
